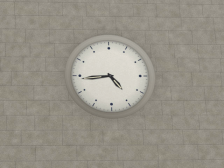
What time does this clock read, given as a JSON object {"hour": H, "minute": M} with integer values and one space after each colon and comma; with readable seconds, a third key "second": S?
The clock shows {"hour": 4, "minute": 44}
